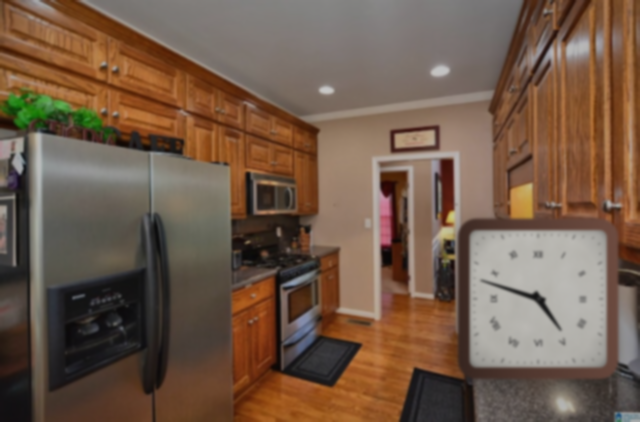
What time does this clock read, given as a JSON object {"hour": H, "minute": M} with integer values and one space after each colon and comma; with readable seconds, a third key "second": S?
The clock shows {"hour": 4, "minute": 48}
